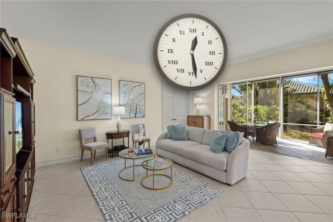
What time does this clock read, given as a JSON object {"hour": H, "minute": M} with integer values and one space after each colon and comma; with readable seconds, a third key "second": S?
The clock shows {"hour": 12, "minute": 28}
